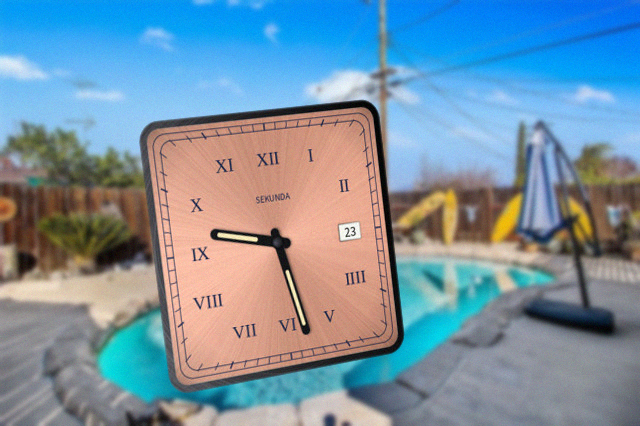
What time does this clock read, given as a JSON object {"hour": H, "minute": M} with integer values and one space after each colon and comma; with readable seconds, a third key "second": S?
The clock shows {"hour": 9, "minute": 28}
